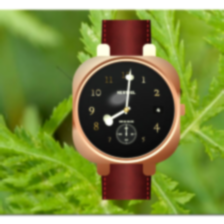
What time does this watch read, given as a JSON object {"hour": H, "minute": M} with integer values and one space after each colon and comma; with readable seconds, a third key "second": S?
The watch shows {"hour": 8, "minute": 1}
